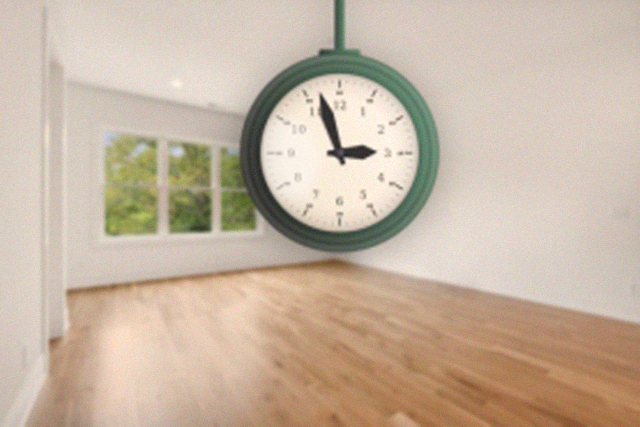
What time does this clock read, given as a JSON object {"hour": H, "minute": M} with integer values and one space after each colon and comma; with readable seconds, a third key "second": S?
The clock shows {"hour": 2, "minute": 57}
